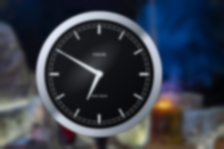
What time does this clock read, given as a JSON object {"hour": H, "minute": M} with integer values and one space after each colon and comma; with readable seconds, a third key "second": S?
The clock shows {"hour": 6, "minute": 50}
